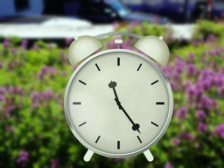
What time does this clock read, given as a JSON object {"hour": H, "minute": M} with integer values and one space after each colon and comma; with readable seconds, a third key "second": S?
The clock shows {"hour": 11, "minute": 24}
